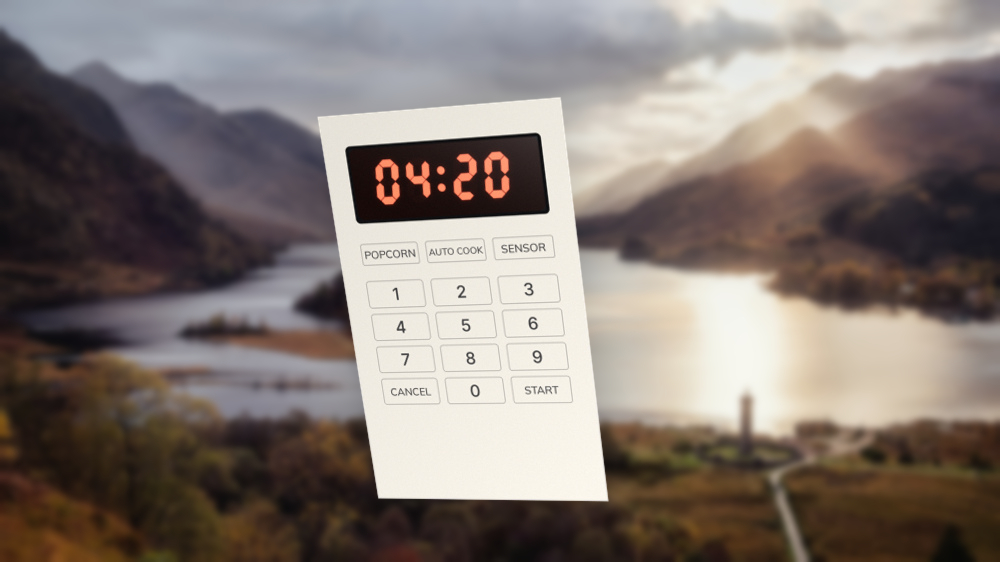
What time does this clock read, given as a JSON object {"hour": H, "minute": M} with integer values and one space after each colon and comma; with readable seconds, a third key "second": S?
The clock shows {"hour": 4, "minute": 20}
